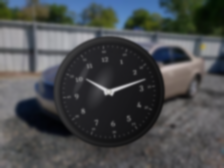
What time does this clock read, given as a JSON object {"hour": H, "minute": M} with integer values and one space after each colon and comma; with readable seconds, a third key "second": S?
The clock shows {"hour": 10, "minute": 13}
